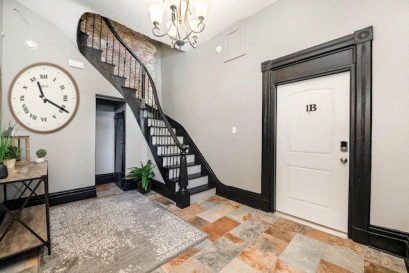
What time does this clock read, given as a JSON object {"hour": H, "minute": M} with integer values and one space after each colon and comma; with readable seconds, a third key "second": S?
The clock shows {"hour": 11, "minute": 20}
